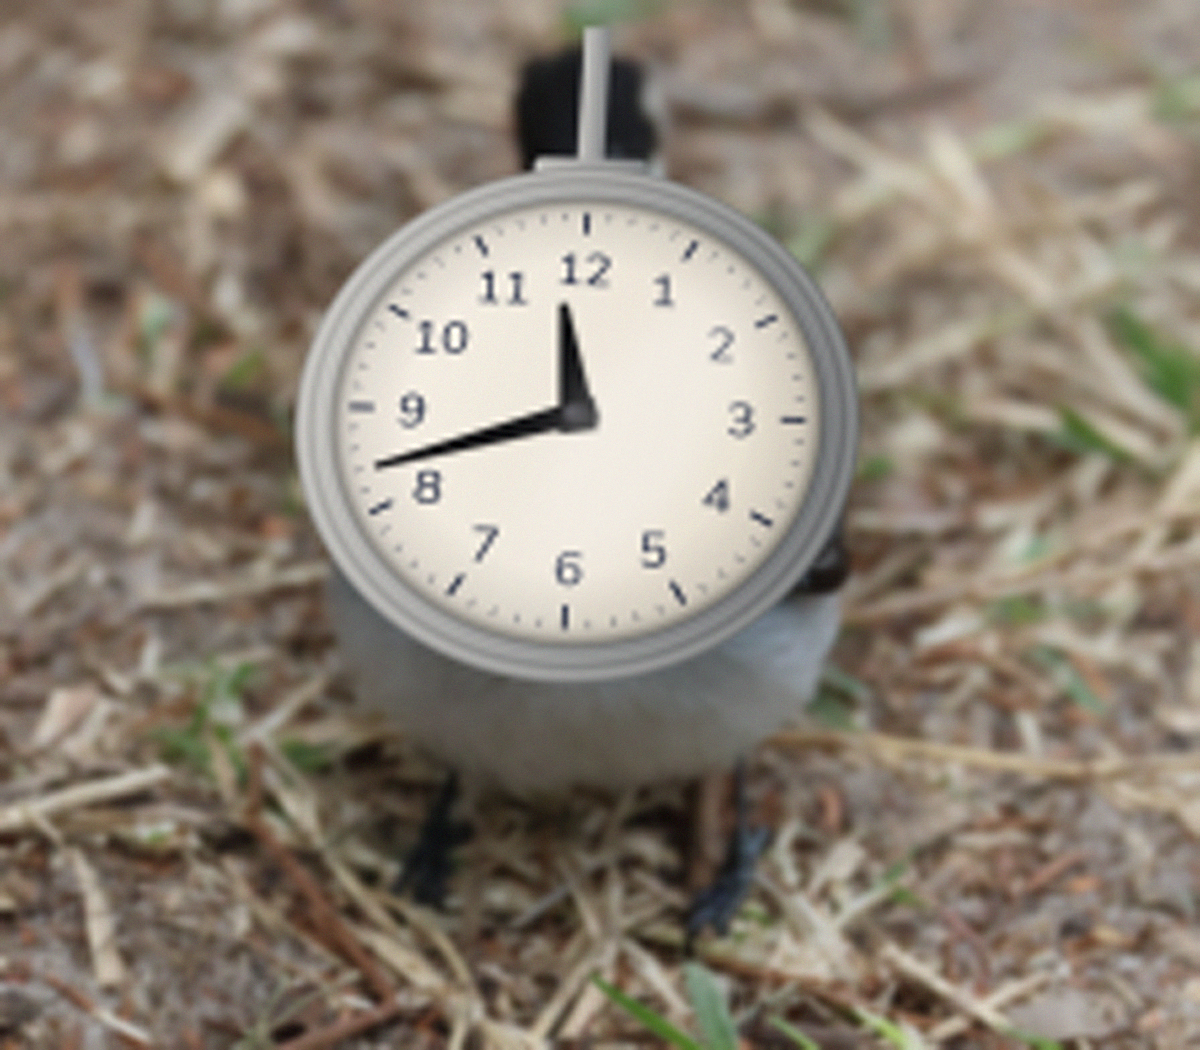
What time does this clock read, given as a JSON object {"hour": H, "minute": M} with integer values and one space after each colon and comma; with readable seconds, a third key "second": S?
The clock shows {"hour": 11, "minute": 42}
